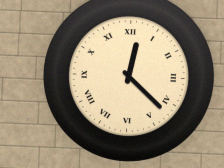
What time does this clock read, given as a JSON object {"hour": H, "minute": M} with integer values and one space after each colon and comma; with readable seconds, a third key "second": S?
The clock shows {"hour": 12, "minute": 22}
